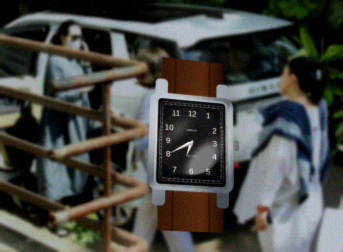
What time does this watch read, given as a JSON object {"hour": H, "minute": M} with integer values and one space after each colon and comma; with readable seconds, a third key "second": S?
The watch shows {"hour": 6, "minute": 40}
